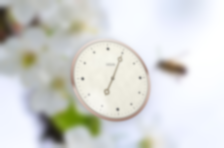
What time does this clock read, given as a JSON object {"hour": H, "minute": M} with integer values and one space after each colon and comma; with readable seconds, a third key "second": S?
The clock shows {"hour": 7, "minute": 5}
